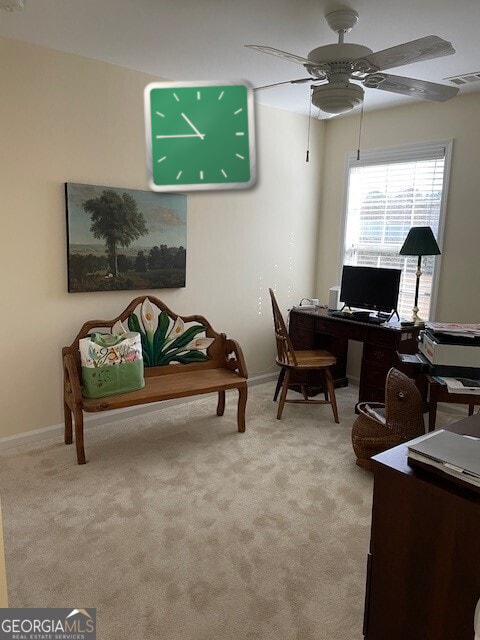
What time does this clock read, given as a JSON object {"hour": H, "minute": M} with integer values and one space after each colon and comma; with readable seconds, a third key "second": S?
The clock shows {"hour": 10, "minute": 45}
